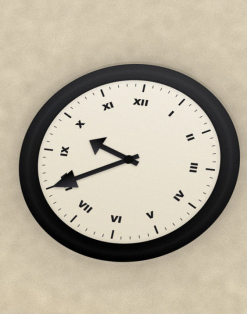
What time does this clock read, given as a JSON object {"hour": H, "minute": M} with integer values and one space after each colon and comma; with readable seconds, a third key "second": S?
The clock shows {"hour": 9, "minute": 40}
